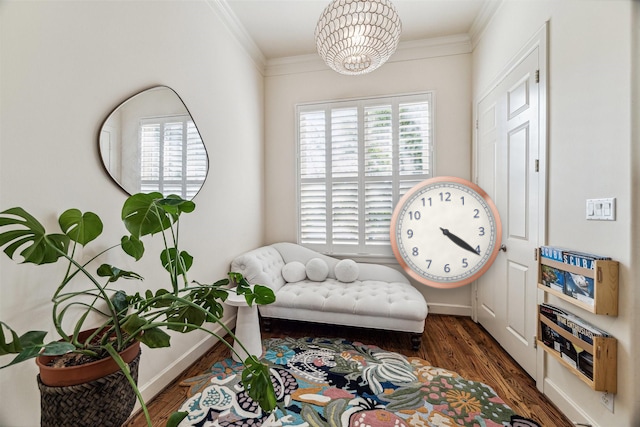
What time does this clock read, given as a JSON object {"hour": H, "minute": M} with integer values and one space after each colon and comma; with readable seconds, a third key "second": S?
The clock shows {"hour": 4, "minute": 21}
